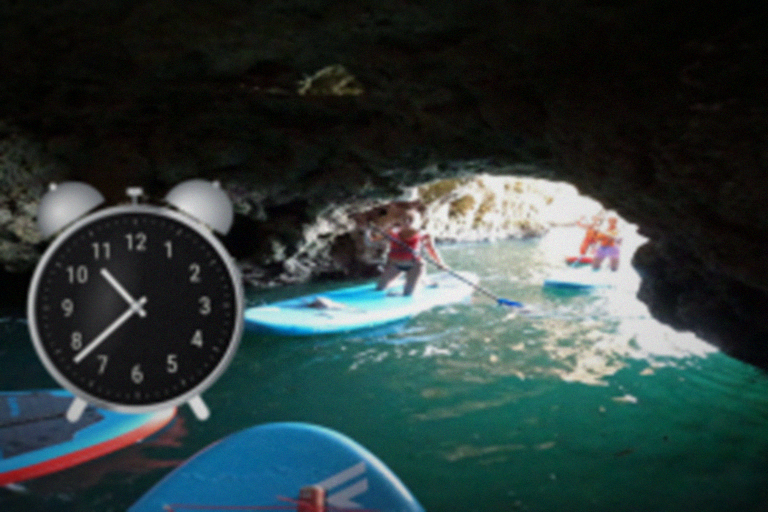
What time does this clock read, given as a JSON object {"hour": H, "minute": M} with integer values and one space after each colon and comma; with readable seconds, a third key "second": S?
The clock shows {"hour": 10, "minute": 38}
